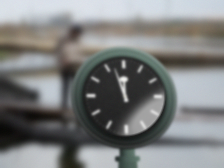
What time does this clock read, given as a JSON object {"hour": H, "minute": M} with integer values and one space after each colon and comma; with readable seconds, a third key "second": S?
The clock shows {"hour": 11, "minute": 57}
